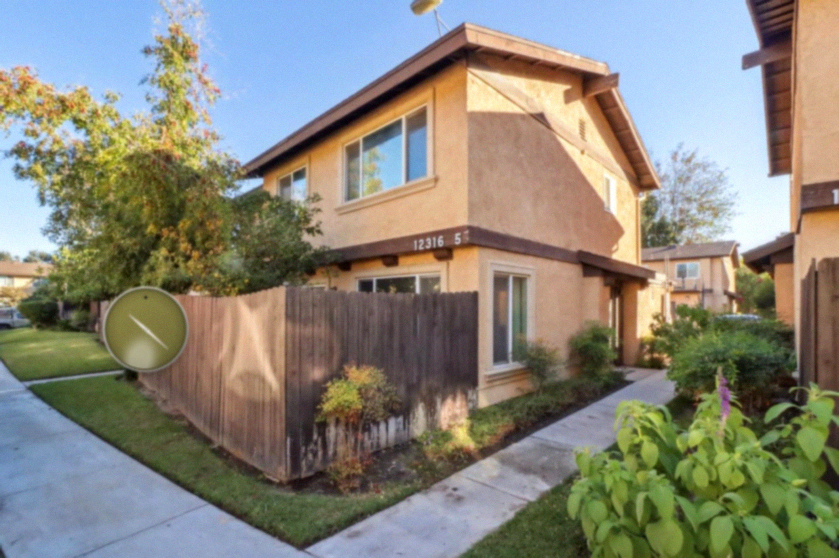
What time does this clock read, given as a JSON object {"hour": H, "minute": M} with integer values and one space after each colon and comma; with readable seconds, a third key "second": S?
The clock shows {"hour": 10, "minute": 22}
